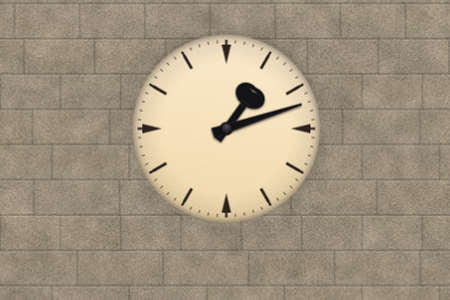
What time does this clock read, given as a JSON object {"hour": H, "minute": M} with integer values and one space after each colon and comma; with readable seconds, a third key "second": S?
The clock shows {"hour": 1, "minute": 12}
